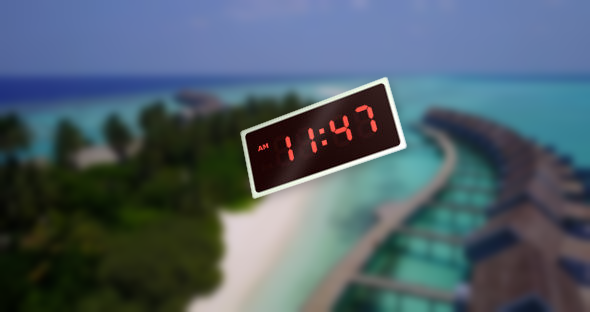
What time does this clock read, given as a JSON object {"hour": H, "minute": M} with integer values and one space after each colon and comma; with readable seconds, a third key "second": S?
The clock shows {"hour": 11, "minute": 47}
